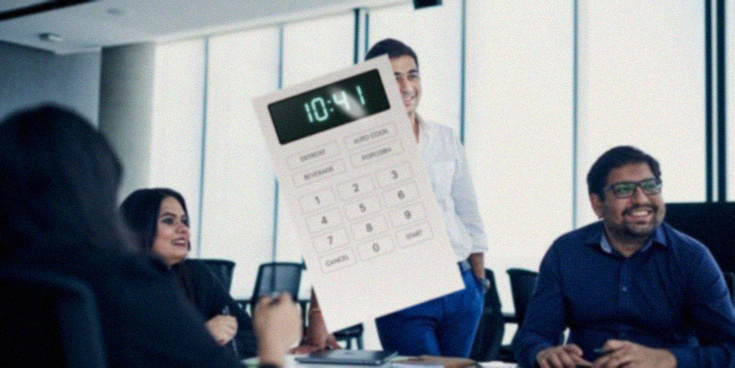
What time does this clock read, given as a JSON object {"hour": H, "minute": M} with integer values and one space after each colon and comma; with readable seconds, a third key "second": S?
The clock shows {"hour": 10, "minute": 41}
